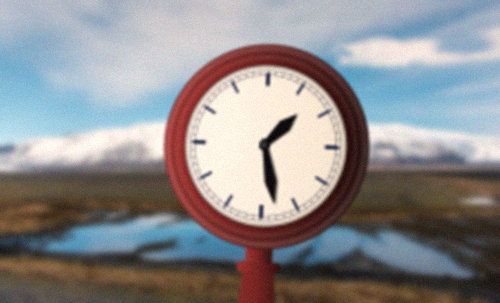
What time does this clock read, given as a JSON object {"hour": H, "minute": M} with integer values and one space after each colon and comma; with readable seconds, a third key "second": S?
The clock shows {"hour": 1, "minute": 28}
